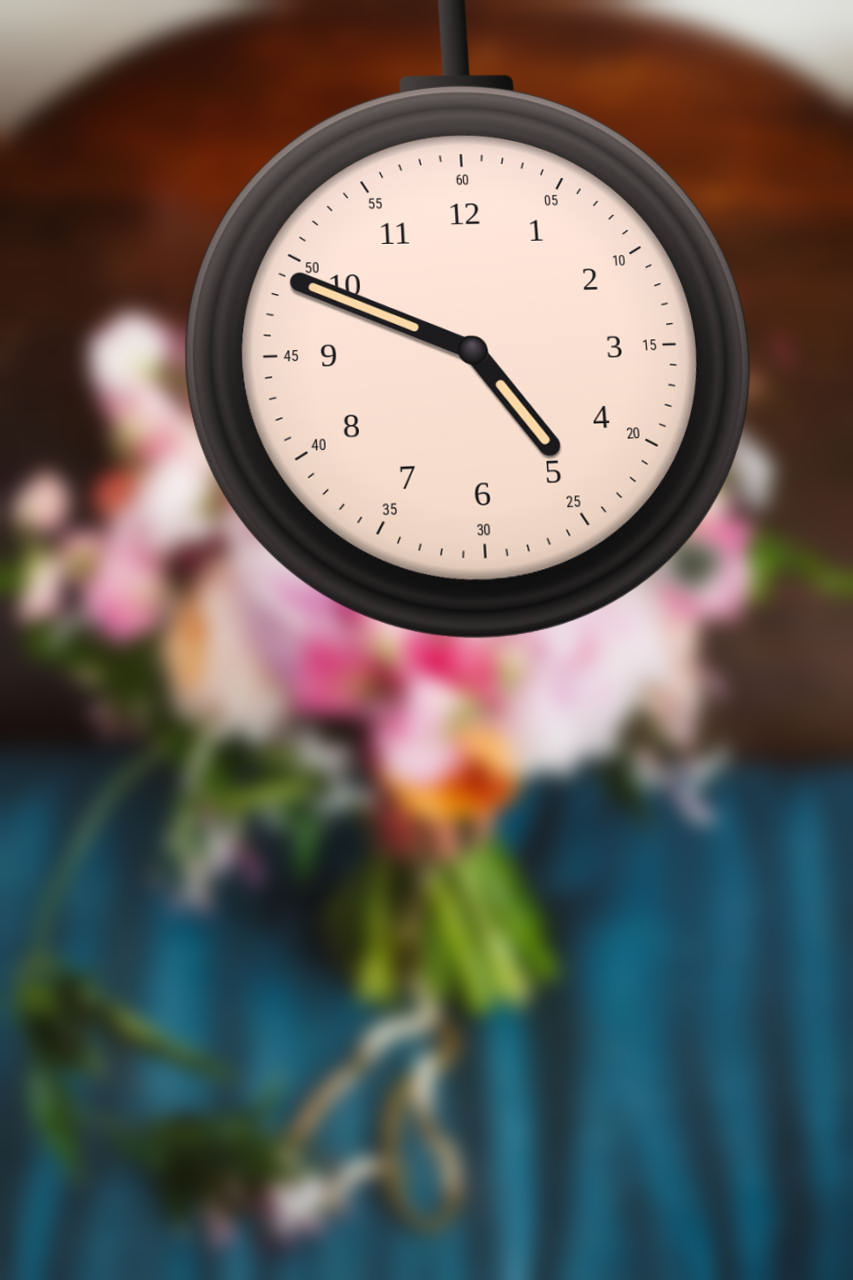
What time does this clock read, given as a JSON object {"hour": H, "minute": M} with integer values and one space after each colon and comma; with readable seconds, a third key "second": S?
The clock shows {"hour": 4, "minute": 49}
